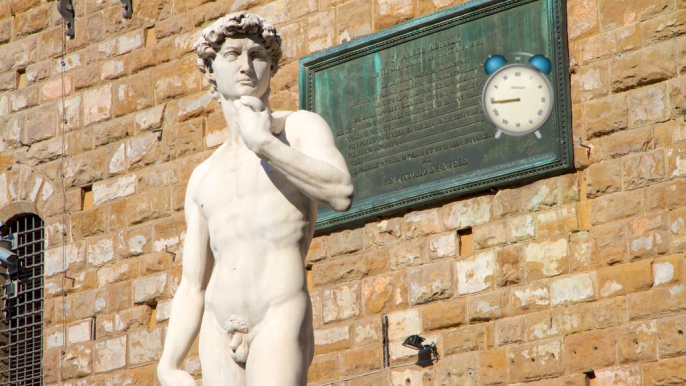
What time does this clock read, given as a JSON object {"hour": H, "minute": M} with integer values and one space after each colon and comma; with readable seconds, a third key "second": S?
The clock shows {"hour": 8, "minute": 44}
